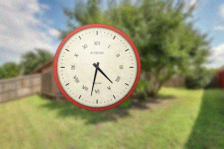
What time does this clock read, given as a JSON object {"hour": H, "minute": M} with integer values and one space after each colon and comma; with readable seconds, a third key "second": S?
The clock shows {"hour": 4, "minute": 32}
